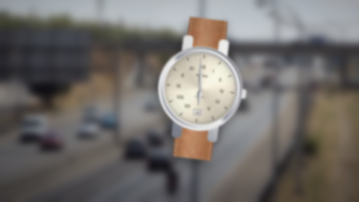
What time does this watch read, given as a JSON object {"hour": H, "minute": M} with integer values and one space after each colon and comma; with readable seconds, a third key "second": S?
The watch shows {"hour": 5, "minute": 59}
